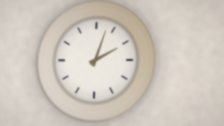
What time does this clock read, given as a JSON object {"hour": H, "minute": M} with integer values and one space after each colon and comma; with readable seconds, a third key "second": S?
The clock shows {"hour": 2, "minute": 3}
